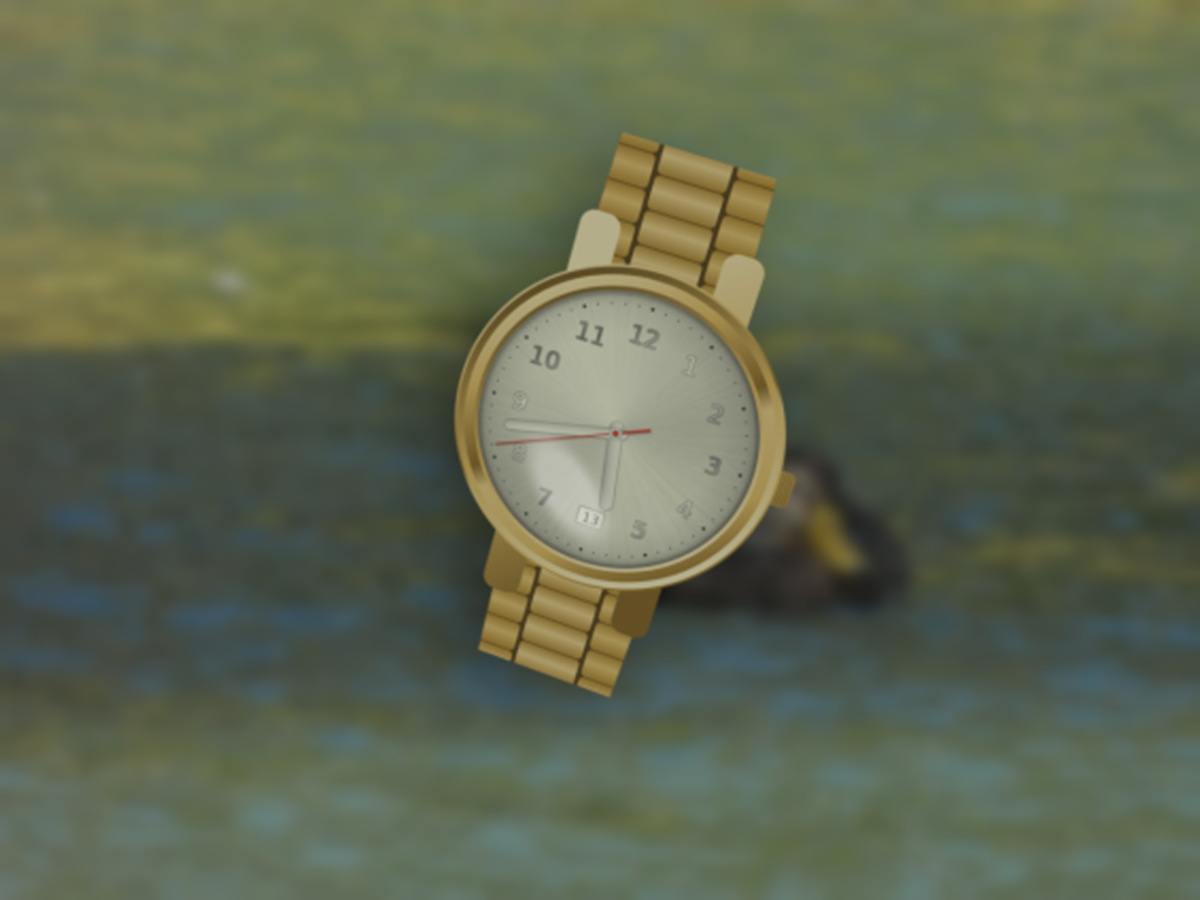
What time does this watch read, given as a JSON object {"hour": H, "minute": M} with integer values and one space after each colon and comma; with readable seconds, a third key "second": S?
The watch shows {"hour": 5, "minute": 42, "second": 41}
